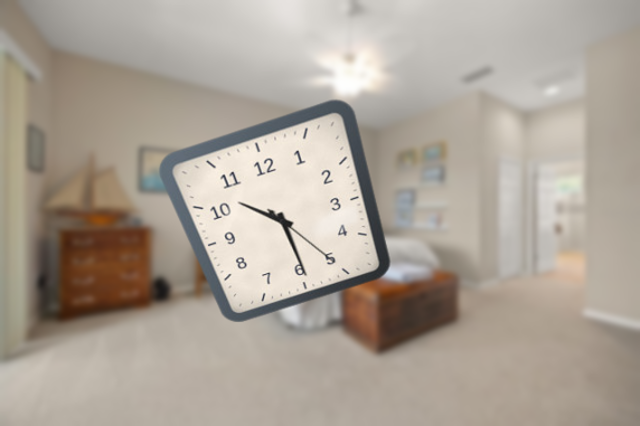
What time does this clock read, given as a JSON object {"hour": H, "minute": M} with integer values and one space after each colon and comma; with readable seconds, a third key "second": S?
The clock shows {"hour": 10, "minute": 29, "second": 25}
